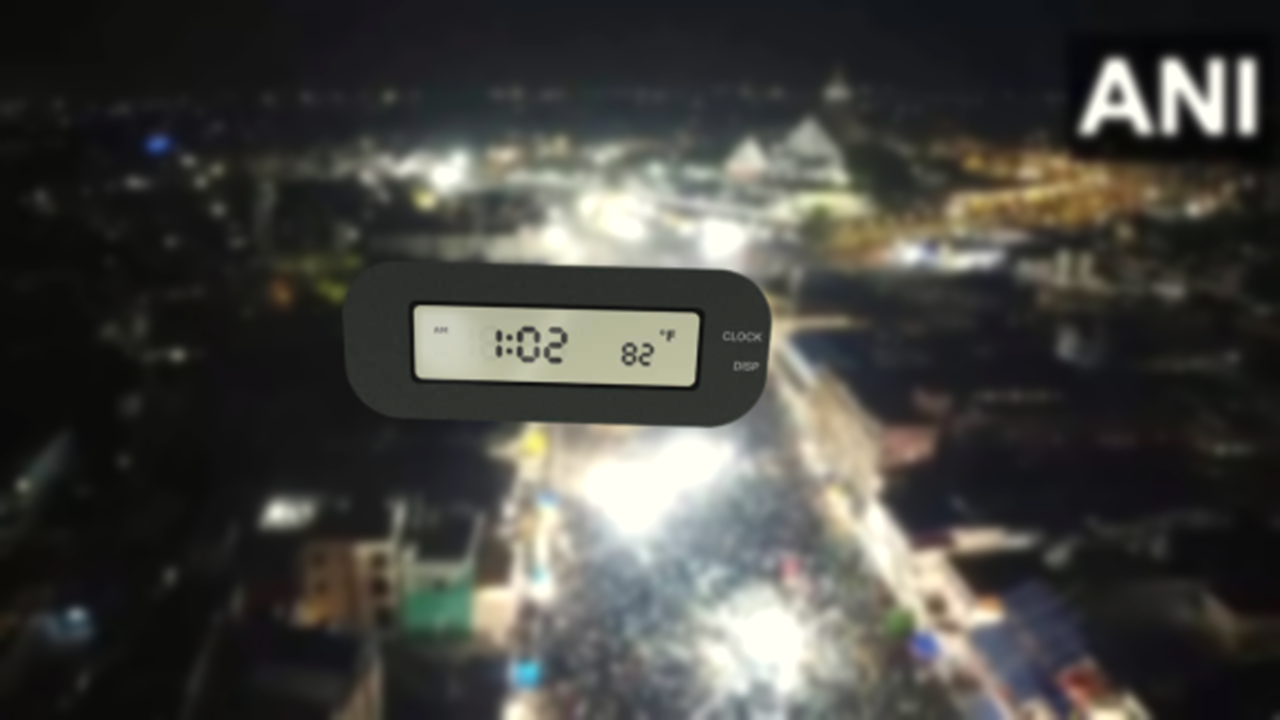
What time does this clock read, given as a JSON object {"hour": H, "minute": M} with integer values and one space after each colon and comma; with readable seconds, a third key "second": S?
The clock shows {"hour": 1, "minute": 2}
